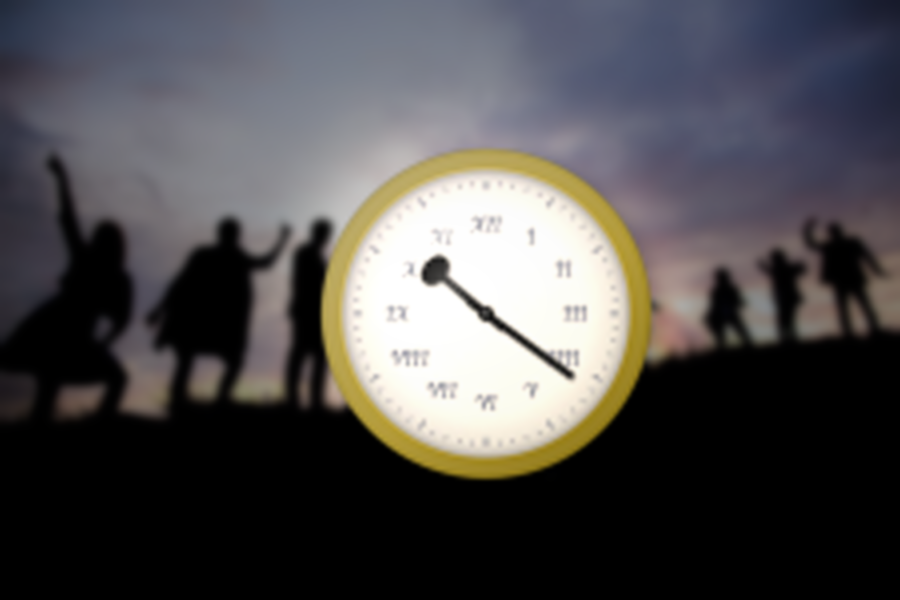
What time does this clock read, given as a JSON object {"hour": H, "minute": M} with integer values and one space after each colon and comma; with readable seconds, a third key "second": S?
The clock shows {"hour": 10, "minute": 21}
